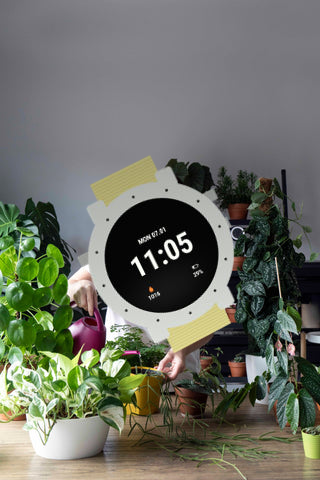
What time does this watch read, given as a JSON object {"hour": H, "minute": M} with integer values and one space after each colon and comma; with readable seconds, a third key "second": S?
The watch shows {"hour": 11, "minute": 5}
